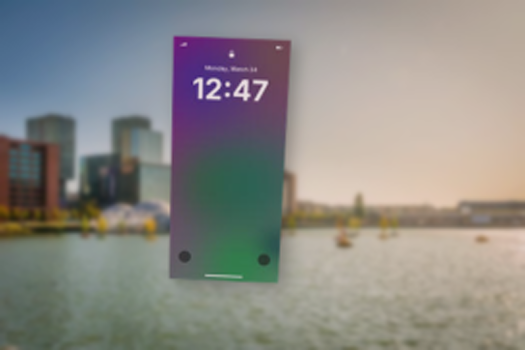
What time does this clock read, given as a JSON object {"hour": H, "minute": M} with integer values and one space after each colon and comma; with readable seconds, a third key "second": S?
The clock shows {"hour": 12, "minute": 47}
